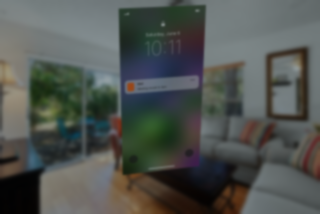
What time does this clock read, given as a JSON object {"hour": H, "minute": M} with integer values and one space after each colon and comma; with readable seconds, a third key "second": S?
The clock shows {"hour": 10, "minute": 11}
